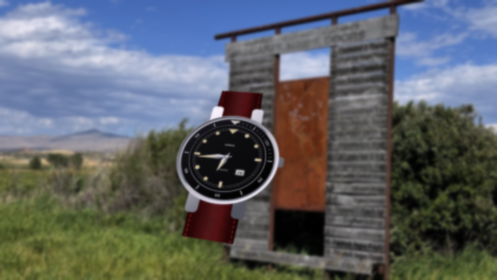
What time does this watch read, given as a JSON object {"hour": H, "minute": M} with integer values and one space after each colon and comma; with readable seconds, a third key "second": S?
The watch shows {"hour": 6, "minute": 44}
